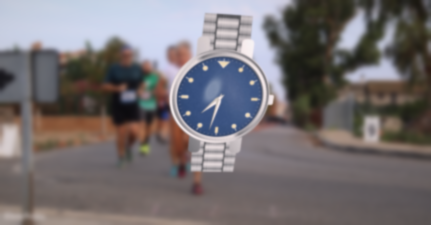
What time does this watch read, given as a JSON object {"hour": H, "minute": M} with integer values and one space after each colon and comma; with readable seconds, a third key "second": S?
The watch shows {"hour": 7, "minute": 32}
